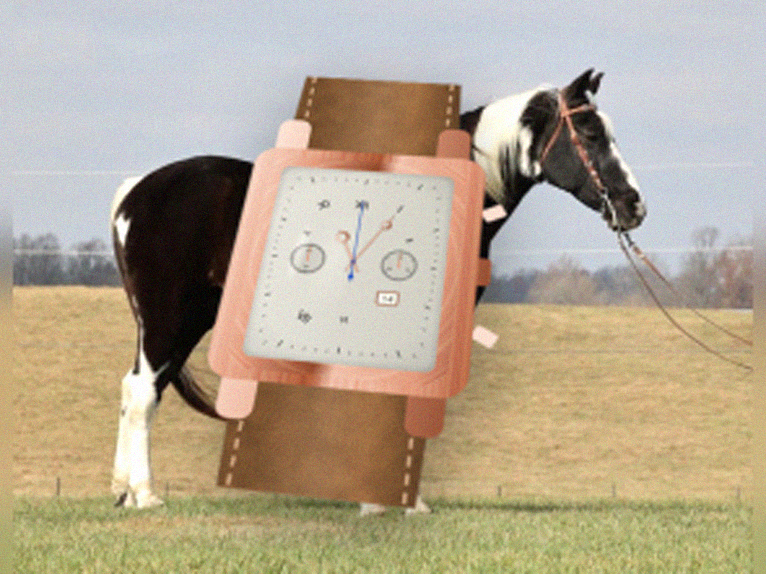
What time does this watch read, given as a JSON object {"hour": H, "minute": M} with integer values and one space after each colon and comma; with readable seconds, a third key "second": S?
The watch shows {"hour": 11, "minute": 5}
